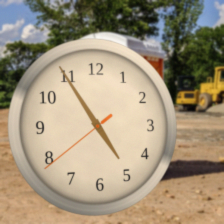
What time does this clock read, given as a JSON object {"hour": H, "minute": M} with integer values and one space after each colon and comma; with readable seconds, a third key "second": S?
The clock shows {"hour": 4, "minute": 54, "second": 39}
